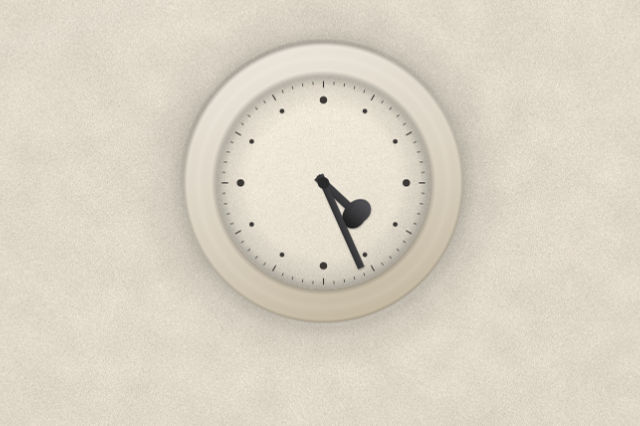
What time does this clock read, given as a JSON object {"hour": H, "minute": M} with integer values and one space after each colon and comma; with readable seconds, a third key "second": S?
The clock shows {"hour": 4, "minute": 26}
